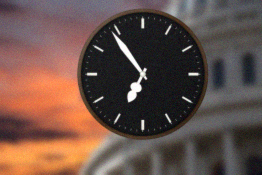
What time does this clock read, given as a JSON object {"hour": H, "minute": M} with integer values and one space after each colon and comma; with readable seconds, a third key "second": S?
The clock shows {"hour": 6, "minute": 54}
